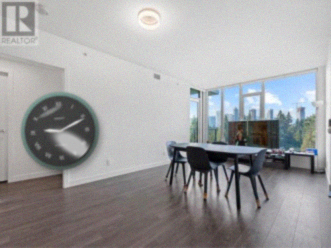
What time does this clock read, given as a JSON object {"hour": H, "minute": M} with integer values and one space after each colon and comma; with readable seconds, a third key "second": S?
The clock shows {"hour": 9, "minute": 11}
